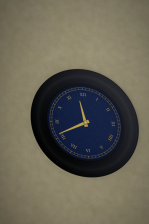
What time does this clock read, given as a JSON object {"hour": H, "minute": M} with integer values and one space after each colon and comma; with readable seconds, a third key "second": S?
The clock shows {"hour": 11, "minute": 41}
